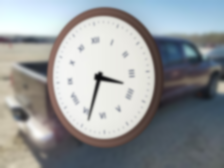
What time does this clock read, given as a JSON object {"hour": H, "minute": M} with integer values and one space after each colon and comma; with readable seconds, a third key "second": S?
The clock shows {"hour": 3, "minute": 34}
